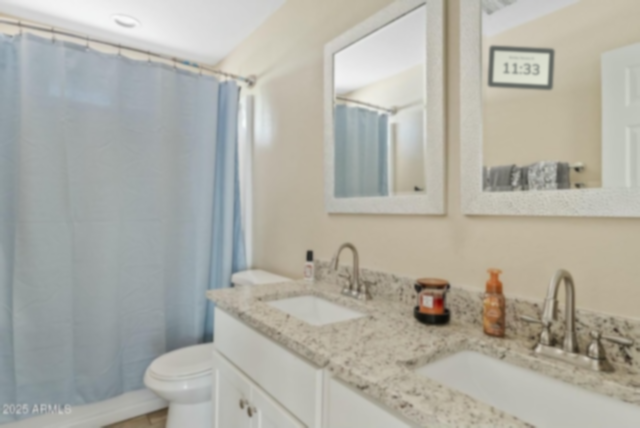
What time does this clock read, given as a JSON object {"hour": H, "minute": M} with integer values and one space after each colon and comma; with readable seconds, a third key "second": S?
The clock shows {"hour": 11, "minute": 33}
